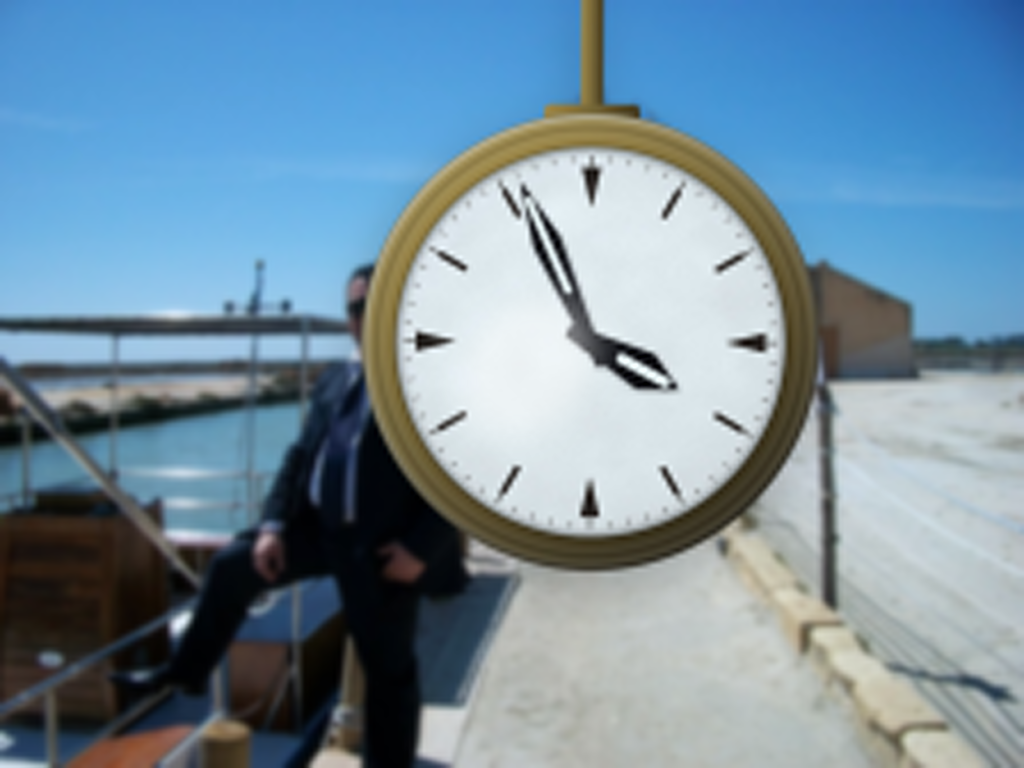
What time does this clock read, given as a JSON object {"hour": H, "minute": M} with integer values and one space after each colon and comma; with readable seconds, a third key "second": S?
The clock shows {"hour": 3, "minute": 56}
